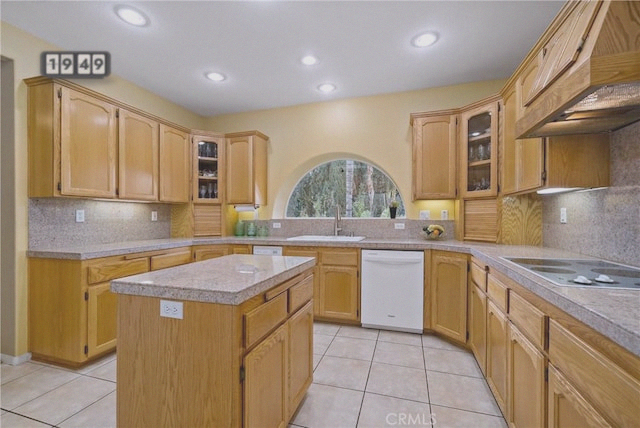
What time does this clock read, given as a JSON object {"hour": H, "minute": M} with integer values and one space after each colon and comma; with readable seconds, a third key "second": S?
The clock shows {"hour": 19, "minute": 49}
